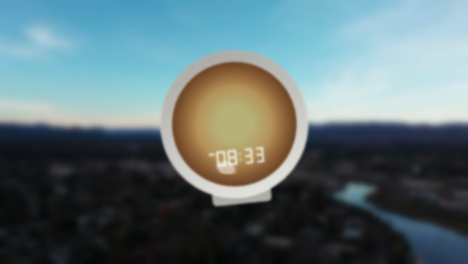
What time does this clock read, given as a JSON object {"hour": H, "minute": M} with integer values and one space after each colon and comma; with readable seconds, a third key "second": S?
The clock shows {"hour": 8, "minute": 33}
